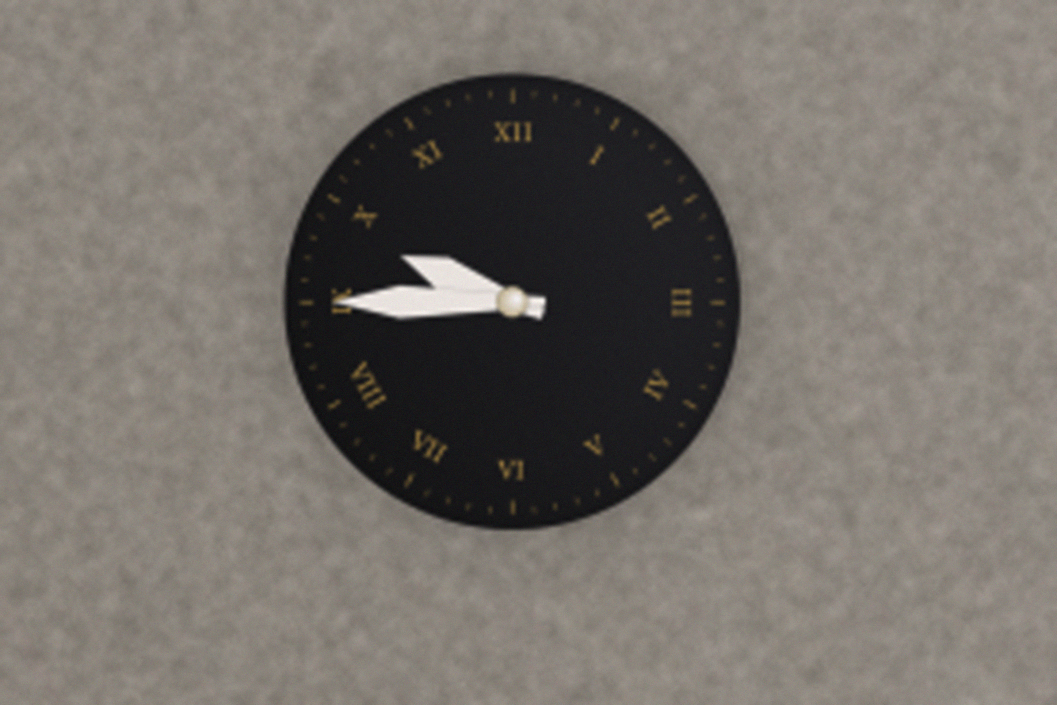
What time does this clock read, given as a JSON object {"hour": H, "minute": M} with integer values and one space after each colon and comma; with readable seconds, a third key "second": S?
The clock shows {"hour": 9, "minute": 45}
